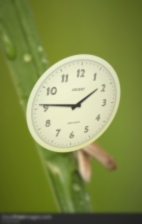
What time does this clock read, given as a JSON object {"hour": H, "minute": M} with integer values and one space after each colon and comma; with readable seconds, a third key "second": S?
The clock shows {"hour": 1, "minute": 46}
